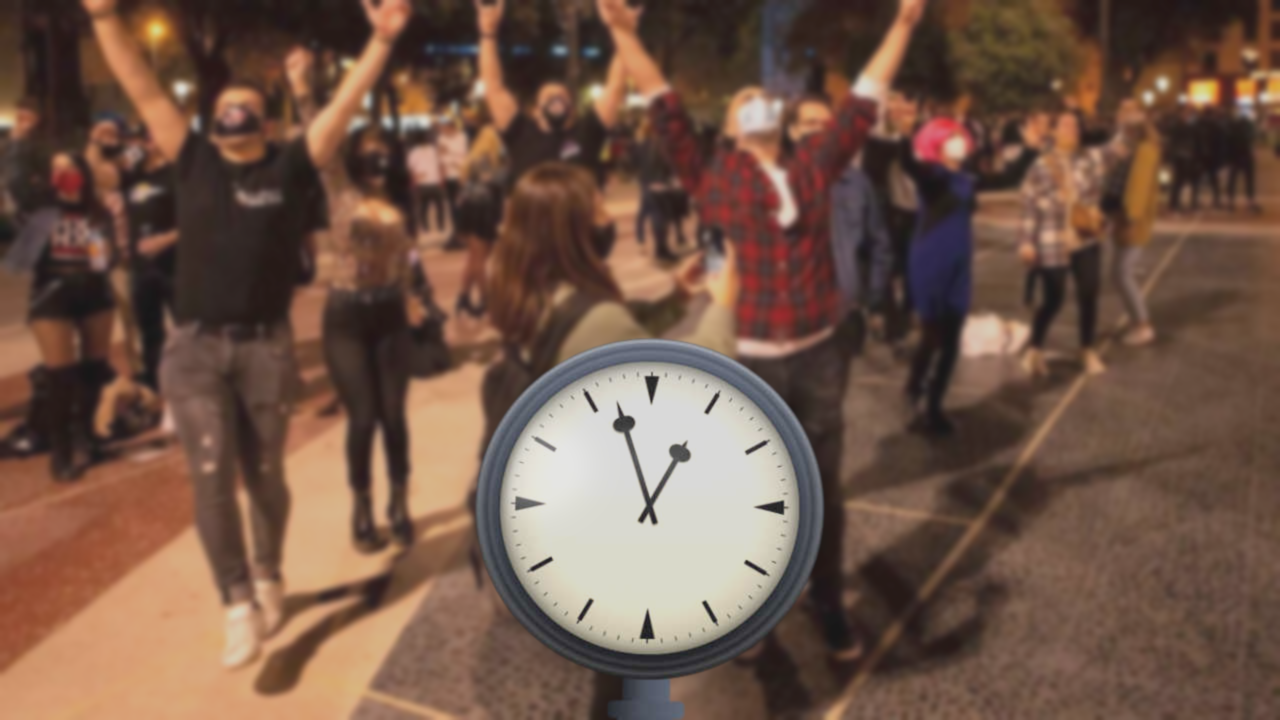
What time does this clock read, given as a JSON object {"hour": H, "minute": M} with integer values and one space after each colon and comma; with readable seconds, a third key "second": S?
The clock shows {"hour": 12, "minute": 57}
